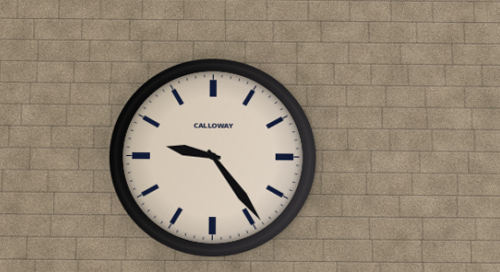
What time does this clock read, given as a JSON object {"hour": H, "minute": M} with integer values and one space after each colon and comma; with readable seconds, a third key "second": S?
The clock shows {"hour": 9, "minute": 24}
